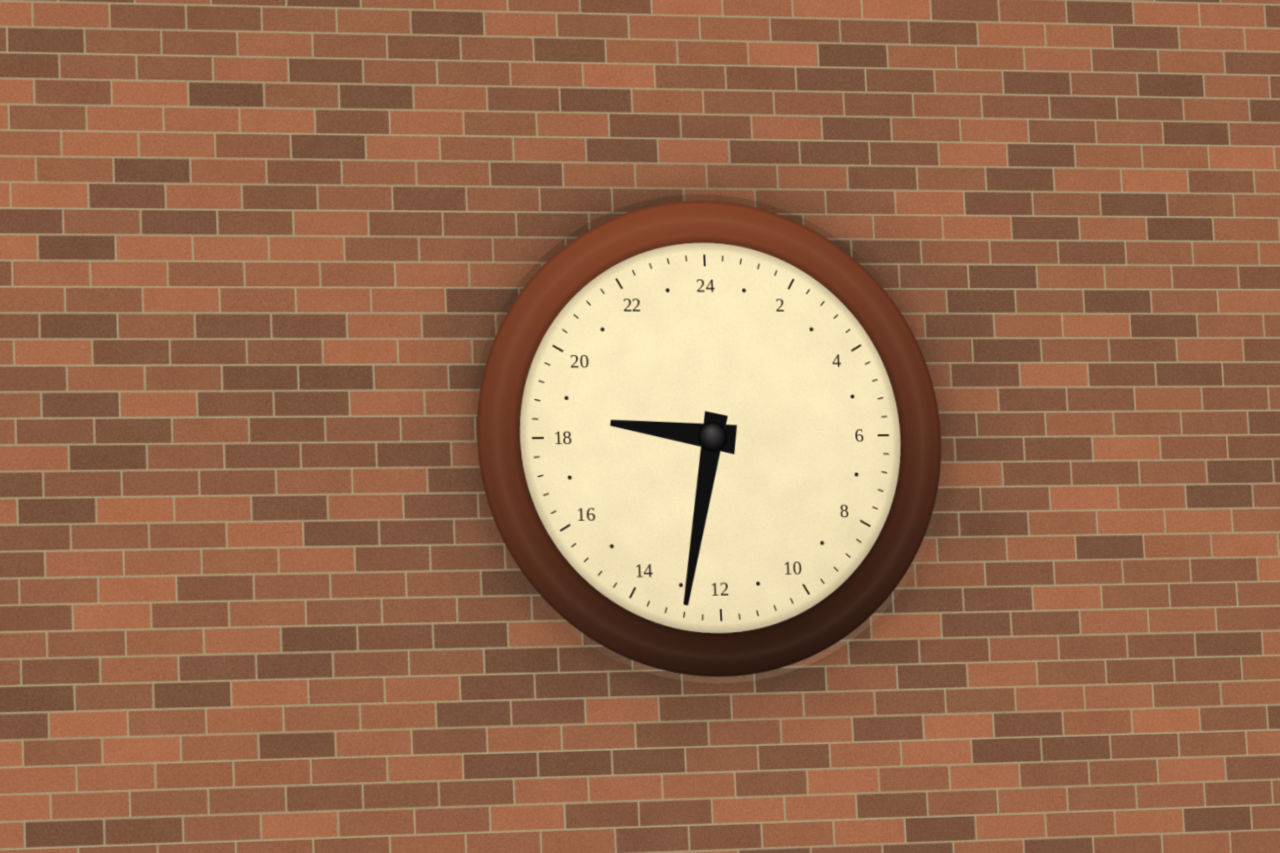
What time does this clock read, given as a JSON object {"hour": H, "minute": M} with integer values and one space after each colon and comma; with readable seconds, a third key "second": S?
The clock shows {"hour": 18, "minute": 32}
